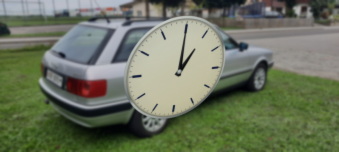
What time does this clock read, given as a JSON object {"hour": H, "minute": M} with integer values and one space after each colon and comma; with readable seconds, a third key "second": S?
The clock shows {"hour": 1, "minute": 0}
